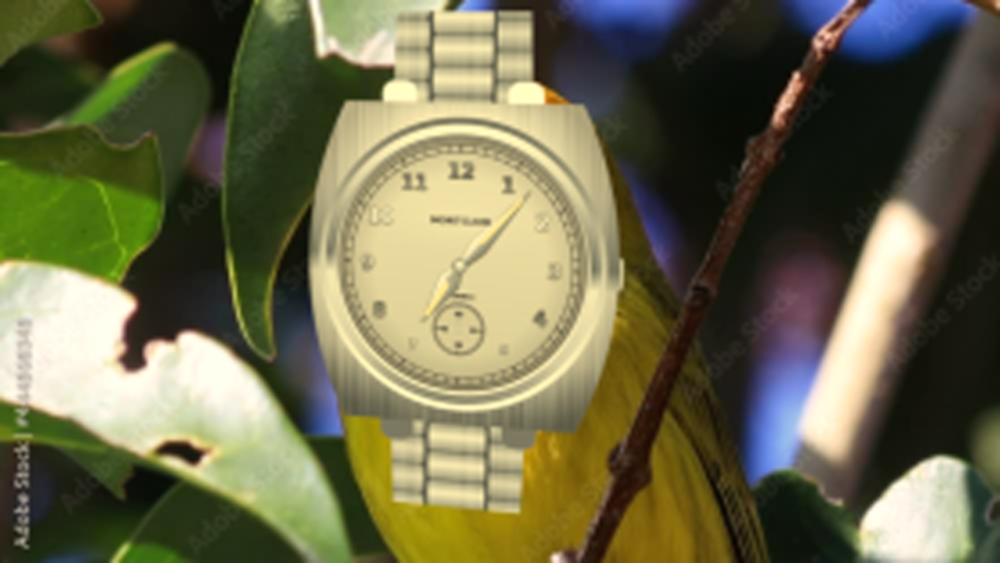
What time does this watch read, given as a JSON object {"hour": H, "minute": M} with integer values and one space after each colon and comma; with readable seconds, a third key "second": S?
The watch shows {"hour": 7, "minute": 7}
